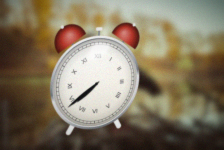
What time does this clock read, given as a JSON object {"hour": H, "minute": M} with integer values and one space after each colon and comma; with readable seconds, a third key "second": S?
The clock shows {"hour": 7, "minute": 39}
